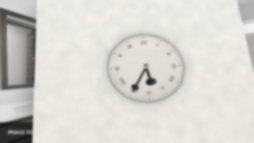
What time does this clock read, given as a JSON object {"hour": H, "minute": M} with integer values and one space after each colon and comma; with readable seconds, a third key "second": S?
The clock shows {"hour": 5, "minute": 35}
